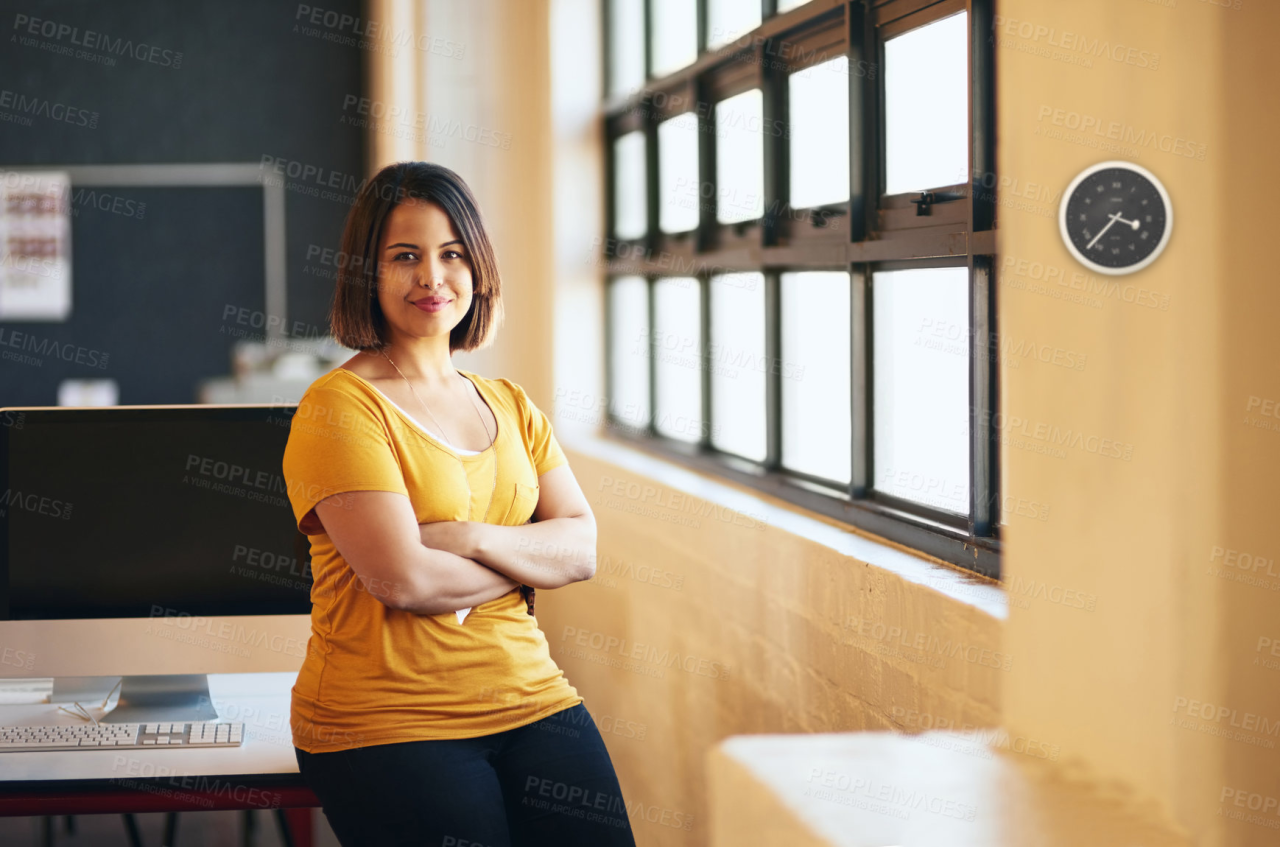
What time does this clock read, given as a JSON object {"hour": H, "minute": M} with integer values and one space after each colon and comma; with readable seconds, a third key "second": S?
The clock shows {"hour": 3, "minute": 37}
